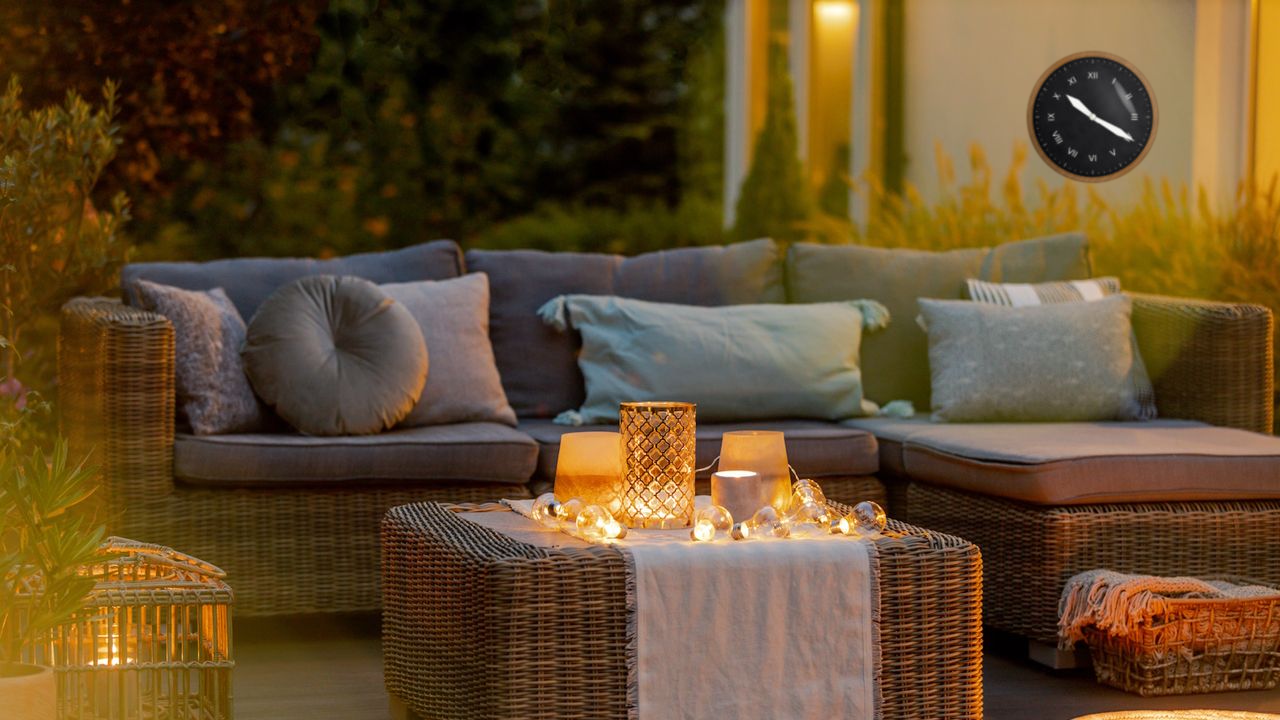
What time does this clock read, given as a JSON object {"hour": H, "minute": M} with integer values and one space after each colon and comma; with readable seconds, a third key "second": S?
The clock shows {"hour": 10, "minute": 20}
